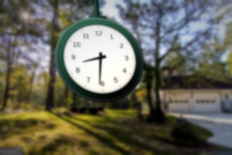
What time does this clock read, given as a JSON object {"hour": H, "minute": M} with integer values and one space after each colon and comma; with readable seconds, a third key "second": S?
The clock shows {"hour": 8, "minute": 31}
